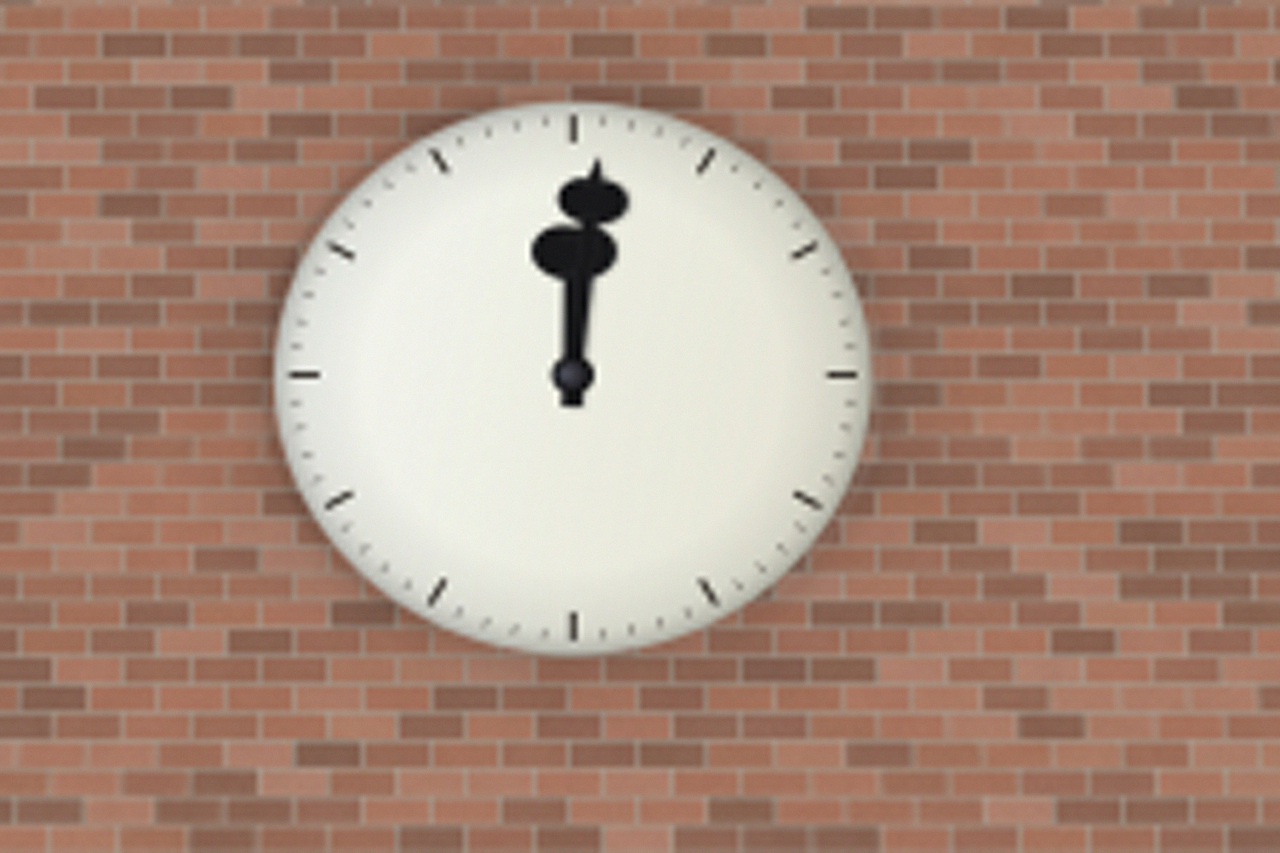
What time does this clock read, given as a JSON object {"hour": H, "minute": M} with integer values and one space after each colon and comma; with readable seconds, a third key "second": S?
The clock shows {"hour": 12, "minute": 1}
